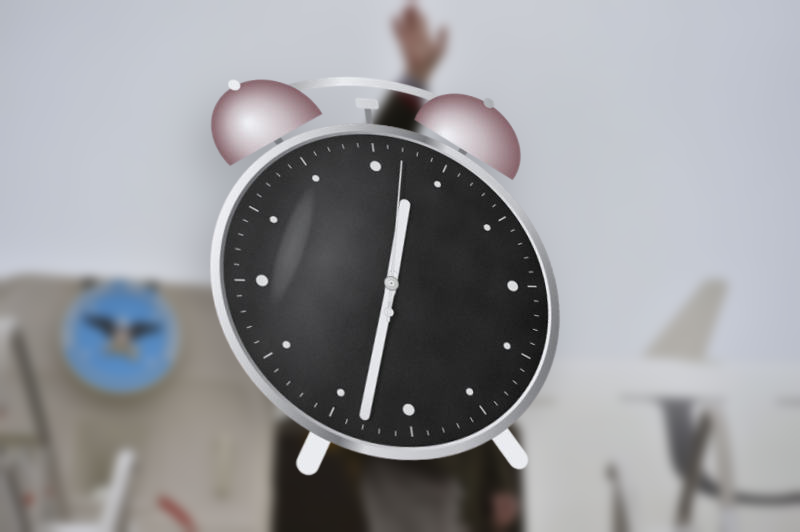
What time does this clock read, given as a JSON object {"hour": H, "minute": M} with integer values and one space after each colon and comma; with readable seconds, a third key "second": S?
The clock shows {"hour": 12, "minute": 33, "second": 2}
